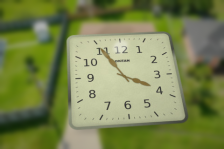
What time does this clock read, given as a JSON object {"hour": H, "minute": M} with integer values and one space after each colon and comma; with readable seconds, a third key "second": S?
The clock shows {"hour": 3, "minute": 55}
